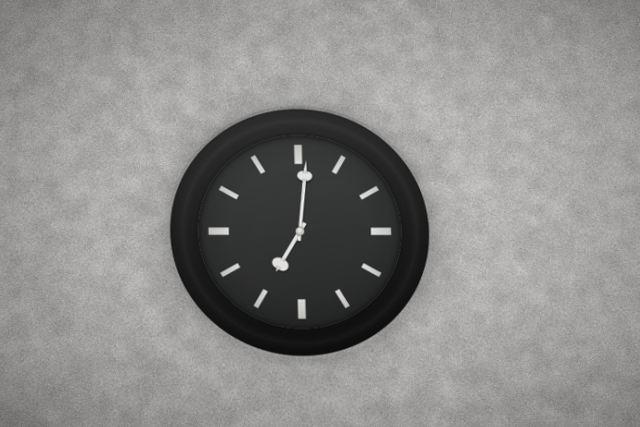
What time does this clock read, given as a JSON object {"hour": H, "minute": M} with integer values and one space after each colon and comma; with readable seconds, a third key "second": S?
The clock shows {"hour": 7, "minute": 1}
